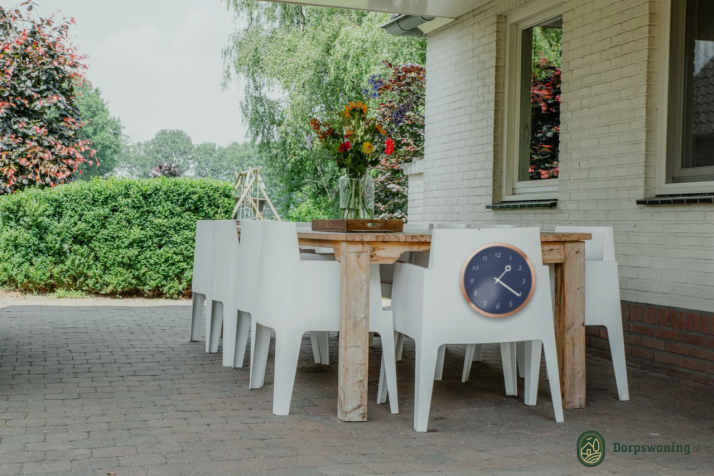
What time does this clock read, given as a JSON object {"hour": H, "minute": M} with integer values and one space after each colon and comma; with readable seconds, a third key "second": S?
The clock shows {"hour": 1, "minute": 21}
